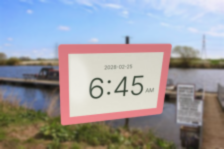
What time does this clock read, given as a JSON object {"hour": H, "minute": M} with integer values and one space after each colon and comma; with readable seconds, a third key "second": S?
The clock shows {"hour": 6, "minute": 45}
